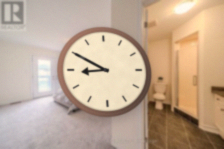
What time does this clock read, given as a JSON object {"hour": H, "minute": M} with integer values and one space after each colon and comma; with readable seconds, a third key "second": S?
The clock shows {"hour": 8, "minute": 50}
